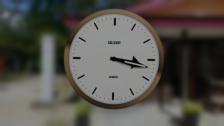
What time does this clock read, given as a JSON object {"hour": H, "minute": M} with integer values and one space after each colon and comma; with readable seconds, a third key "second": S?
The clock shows {"hour": 3, "minute": 17}
